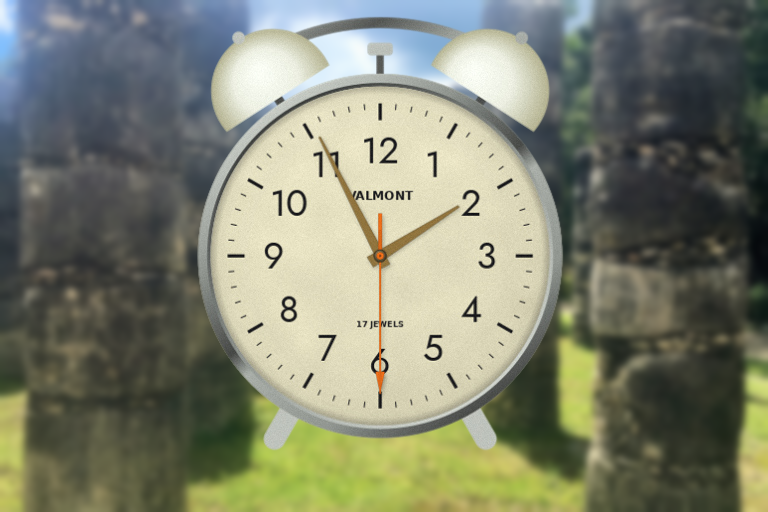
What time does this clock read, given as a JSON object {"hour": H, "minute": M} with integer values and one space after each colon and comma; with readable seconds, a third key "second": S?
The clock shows {"hour": 1, "minute": 55, "second": 30}
